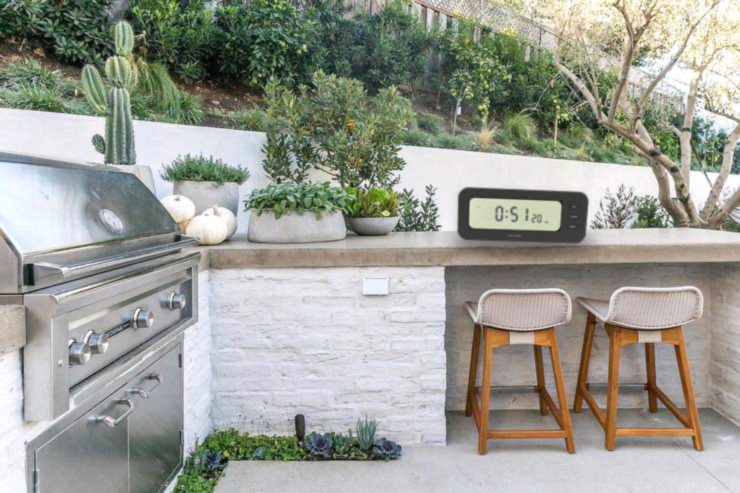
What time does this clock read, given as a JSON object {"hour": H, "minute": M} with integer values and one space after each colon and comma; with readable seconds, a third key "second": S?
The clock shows {"hour": 0, "minute": 51}
